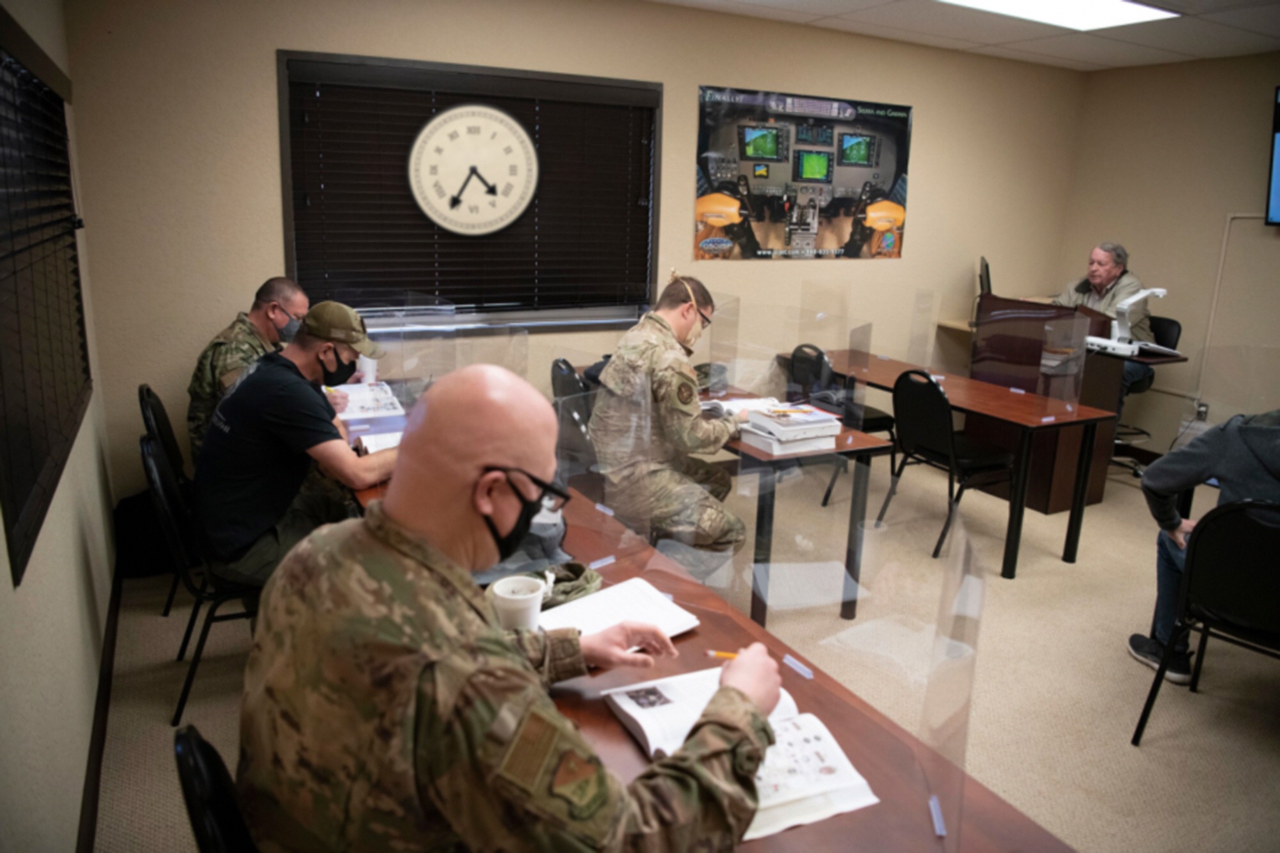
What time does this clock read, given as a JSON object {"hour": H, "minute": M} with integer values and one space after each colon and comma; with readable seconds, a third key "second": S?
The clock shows {"hour": 4, "minute": 35}
